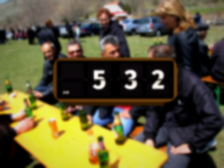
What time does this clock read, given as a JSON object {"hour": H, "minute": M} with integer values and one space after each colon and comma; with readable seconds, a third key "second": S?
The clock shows {"hour": 5, "minute": 32}
